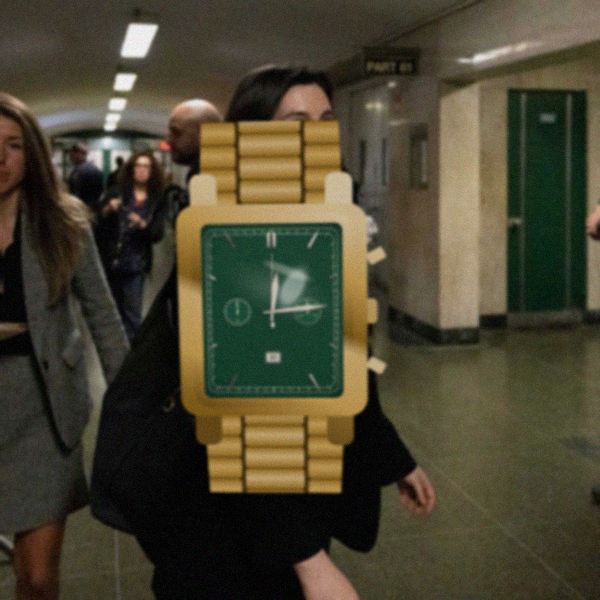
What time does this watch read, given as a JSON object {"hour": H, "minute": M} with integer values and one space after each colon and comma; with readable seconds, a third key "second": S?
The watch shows {"hour": 12, "minute": 14}
